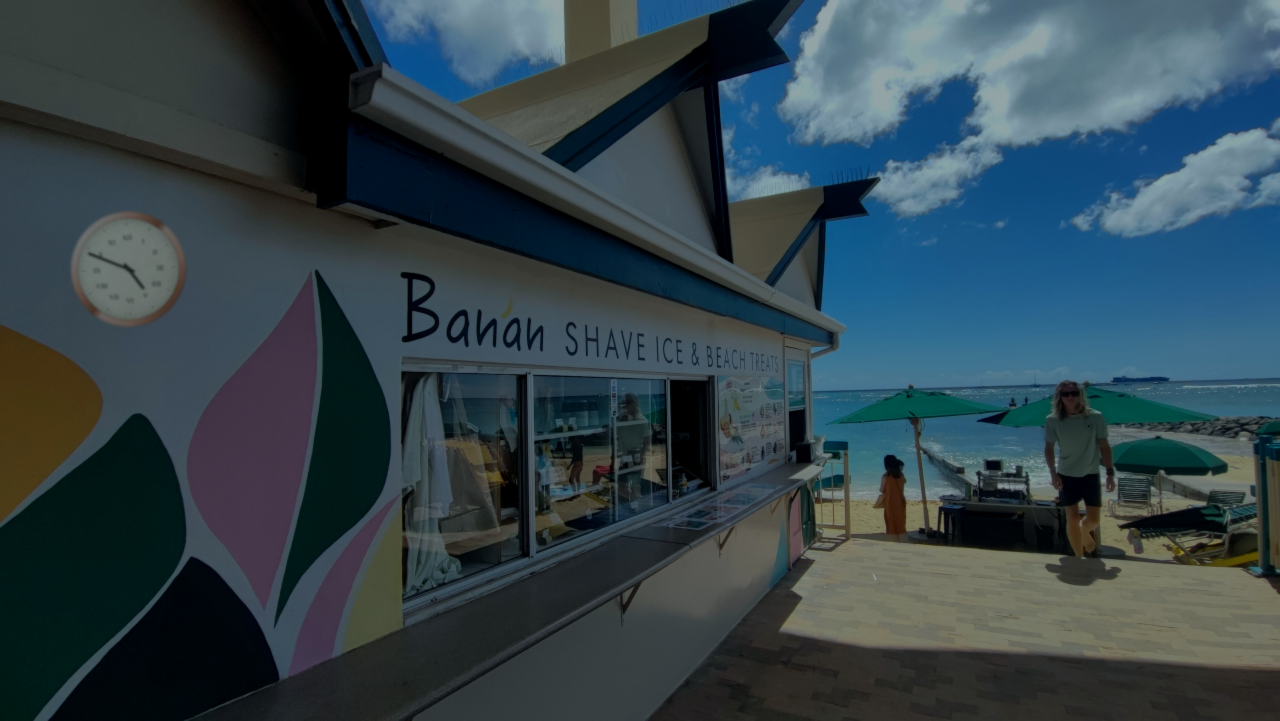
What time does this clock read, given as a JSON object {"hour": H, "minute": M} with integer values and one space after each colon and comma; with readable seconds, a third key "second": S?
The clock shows {"hour": 4, "minute": 49}
